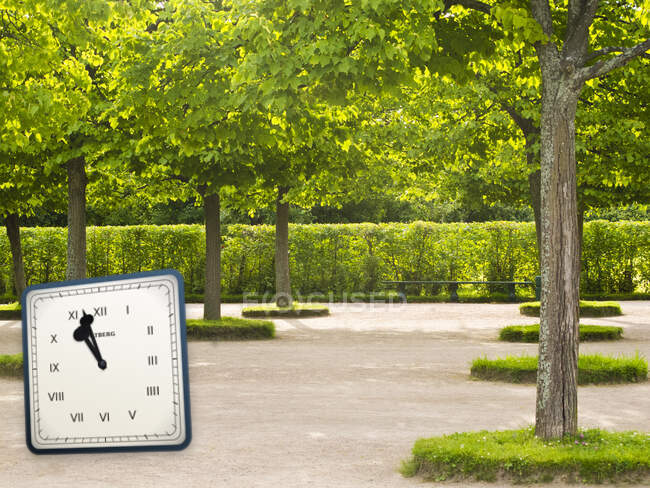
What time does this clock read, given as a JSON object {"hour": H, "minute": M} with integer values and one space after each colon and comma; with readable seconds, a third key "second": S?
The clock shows {"hour": 10, "minute": 57}
